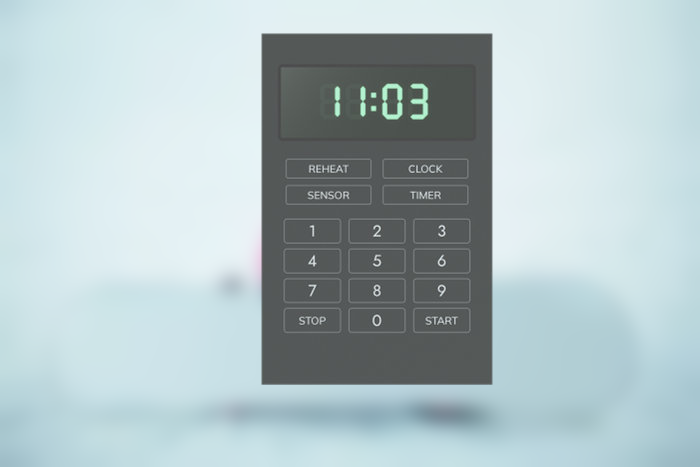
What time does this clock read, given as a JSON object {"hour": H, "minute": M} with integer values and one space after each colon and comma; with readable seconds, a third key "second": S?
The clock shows {"hour": 11, "minute": 3}
